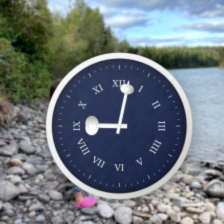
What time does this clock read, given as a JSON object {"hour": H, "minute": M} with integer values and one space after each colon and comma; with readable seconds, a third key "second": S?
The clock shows {"hour": 9, "minute": 2}
